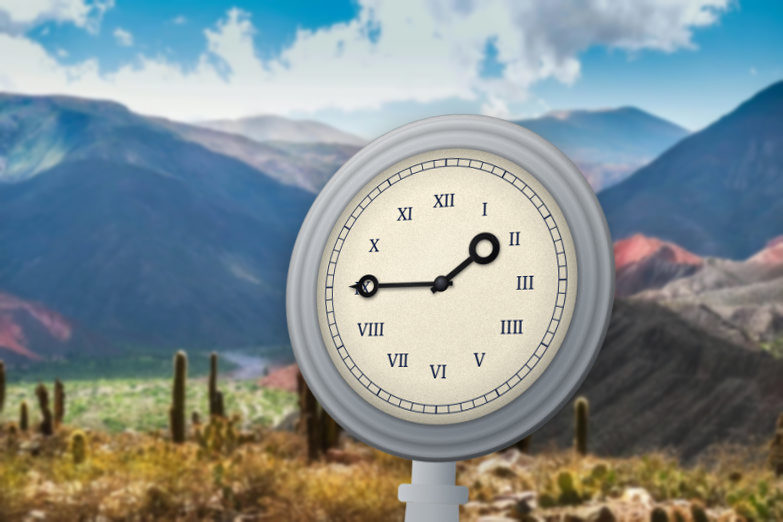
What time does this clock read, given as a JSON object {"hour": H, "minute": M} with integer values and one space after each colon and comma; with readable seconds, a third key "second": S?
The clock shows {"hour": 1, "minute": 45}
